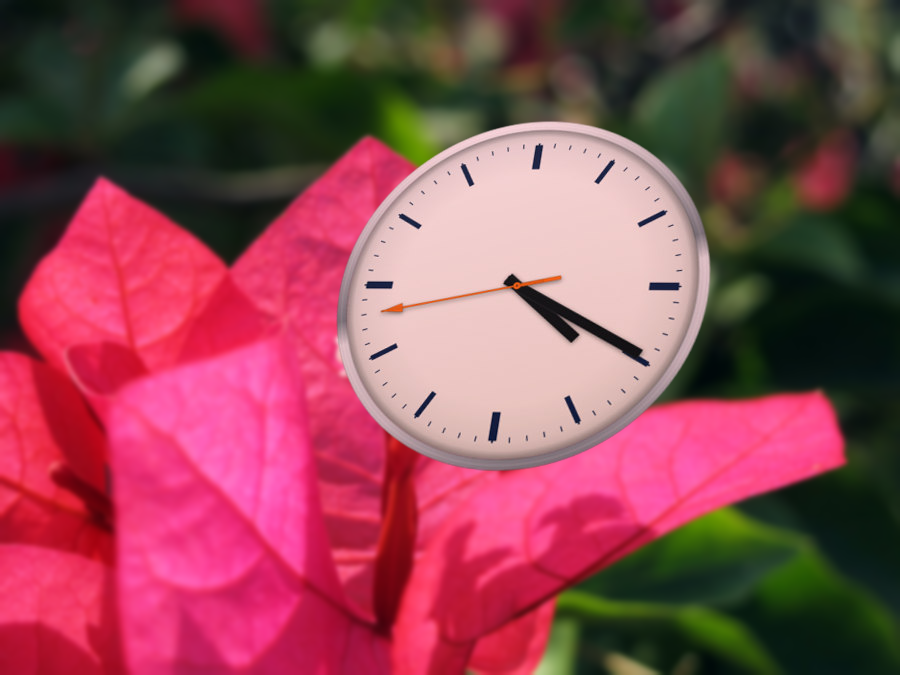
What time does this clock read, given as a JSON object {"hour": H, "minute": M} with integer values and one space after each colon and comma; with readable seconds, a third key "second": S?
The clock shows {"hour": 4, "minute": 19, "second": 43}
